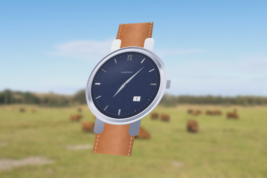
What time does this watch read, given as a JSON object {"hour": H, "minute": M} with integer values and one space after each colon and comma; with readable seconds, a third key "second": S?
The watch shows {"hour": 7, "minute": 7}
